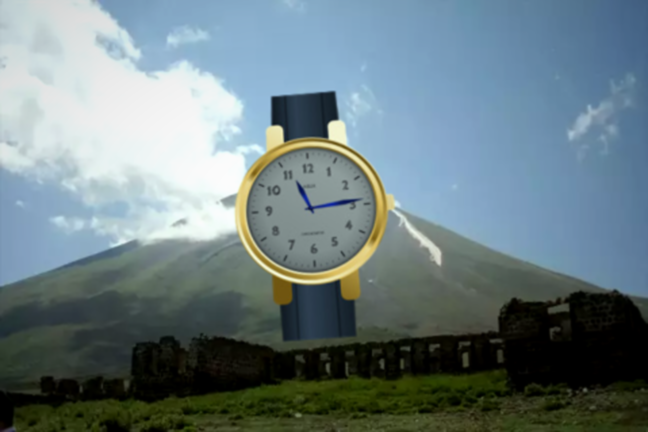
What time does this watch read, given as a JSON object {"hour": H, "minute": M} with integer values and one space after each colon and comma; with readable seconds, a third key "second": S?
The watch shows {"hour": 11, "minute": 14}
